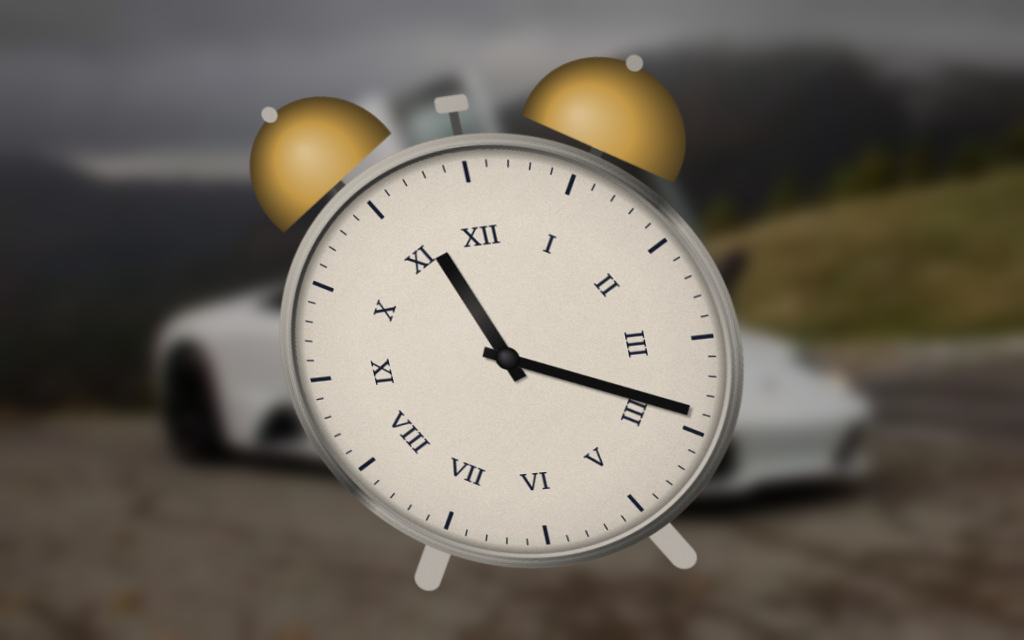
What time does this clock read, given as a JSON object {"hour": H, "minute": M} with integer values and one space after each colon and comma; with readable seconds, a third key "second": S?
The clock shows {"hour": 11, "minute": 19}
